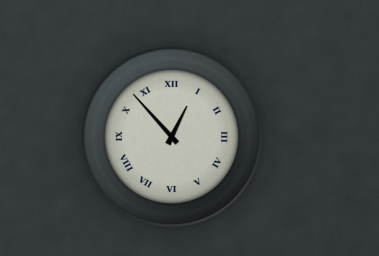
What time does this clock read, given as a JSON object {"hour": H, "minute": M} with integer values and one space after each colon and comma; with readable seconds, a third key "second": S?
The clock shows {"hour": 12, "minute": 53}
